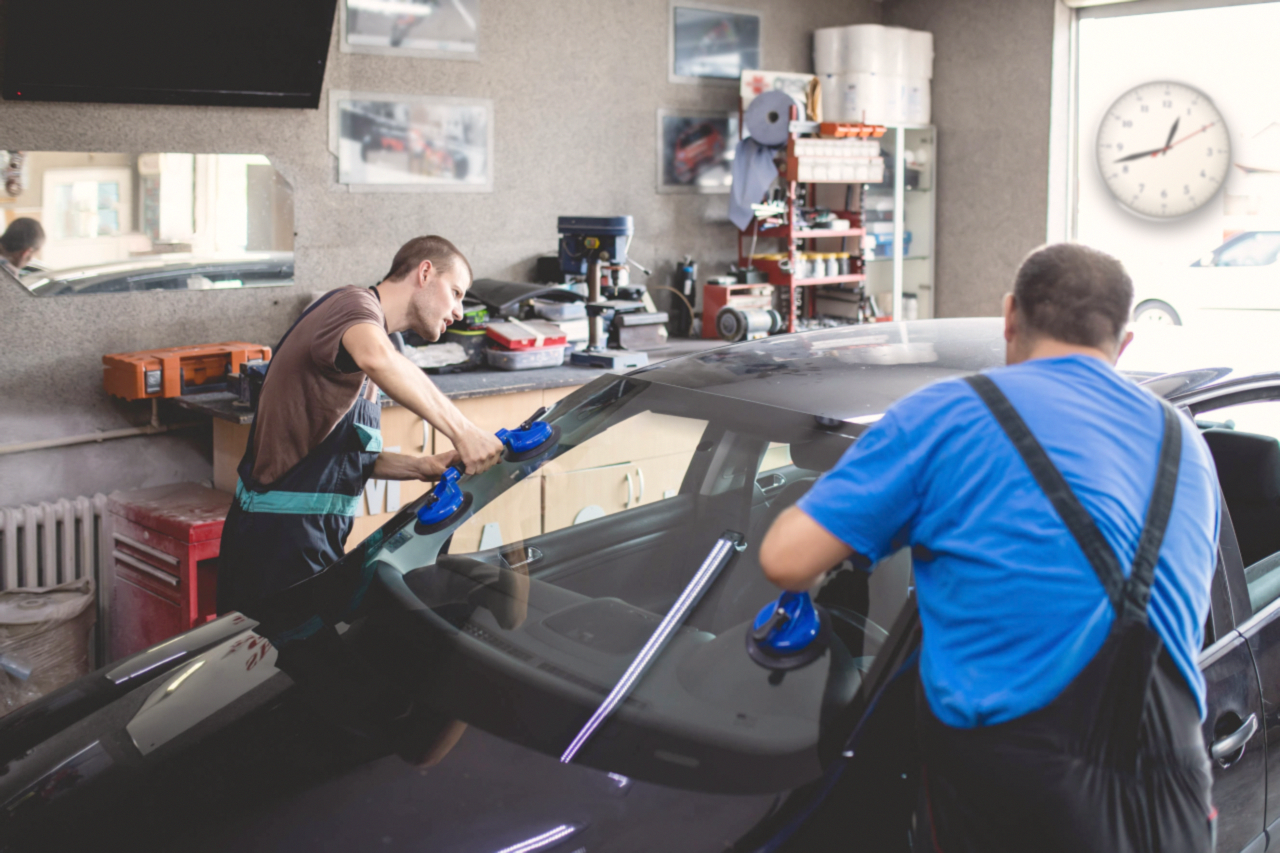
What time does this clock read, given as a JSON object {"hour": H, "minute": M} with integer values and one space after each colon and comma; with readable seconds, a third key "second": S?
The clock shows {"hour": 12, "minute": 42, "second": 10}
